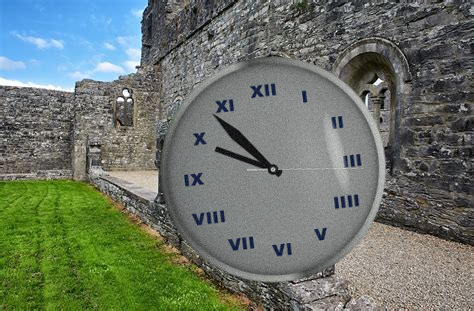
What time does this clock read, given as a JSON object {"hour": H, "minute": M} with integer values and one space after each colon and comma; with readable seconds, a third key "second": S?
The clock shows {"hour": 9, "minute": 53, "second": 16}
